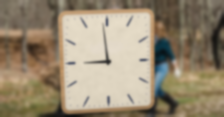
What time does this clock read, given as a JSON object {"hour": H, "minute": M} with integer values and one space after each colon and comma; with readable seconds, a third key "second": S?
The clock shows {"hour": 8, "minute": 59}
